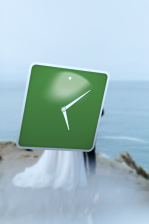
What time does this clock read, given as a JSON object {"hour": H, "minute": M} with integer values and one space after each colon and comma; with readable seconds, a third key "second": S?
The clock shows {"hour": 5, "minute": 8}
